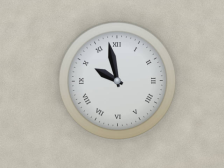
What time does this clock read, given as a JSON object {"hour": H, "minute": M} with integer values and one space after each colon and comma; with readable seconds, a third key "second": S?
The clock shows {"hour": 9, "minute": 58}
